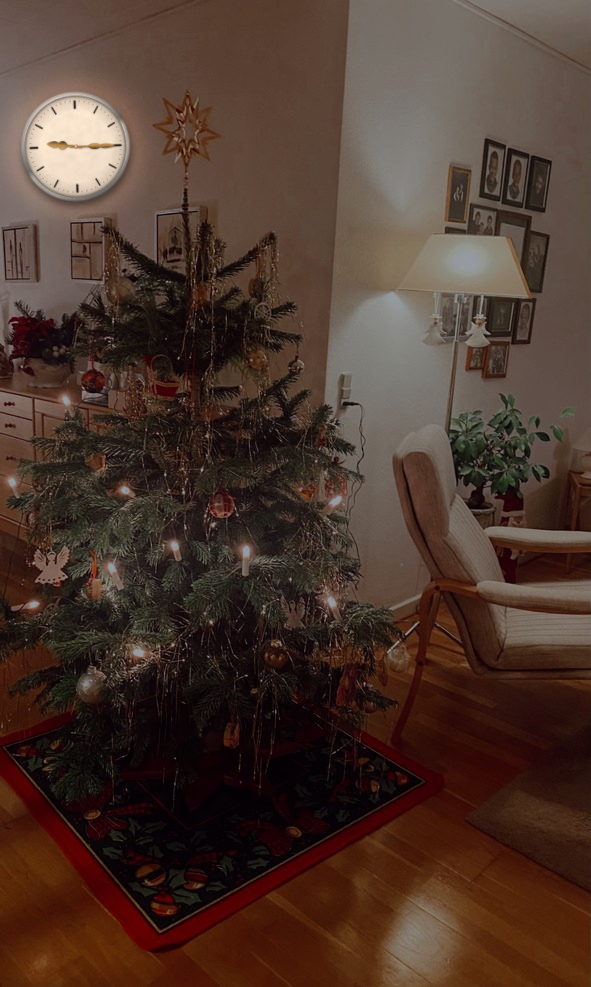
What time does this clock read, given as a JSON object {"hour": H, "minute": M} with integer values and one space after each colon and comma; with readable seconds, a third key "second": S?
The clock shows {"hour": 9, "minute": 15}
